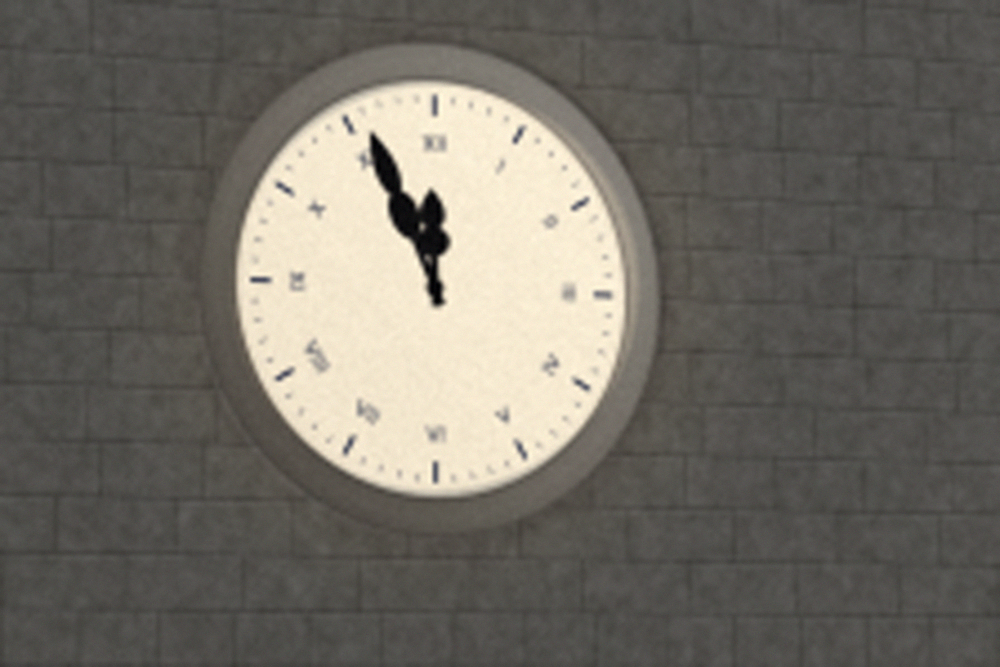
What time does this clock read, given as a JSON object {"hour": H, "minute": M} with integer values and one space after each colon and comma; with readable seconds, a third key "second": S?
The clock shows {"hour": 11, "minute": 56}
